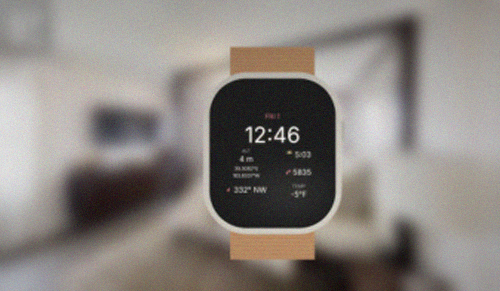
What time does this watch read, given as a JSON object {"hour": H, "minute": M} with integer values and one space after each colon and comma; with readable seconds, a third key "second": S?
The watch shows {"hour": 12, "minute": 46}
